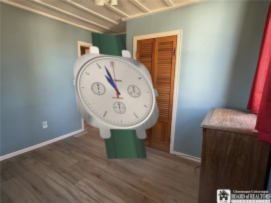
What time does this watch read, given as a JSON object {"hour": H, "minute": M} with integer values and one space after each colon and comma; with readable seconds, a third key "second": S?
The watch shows {"hour": 10, "minute": 57}
